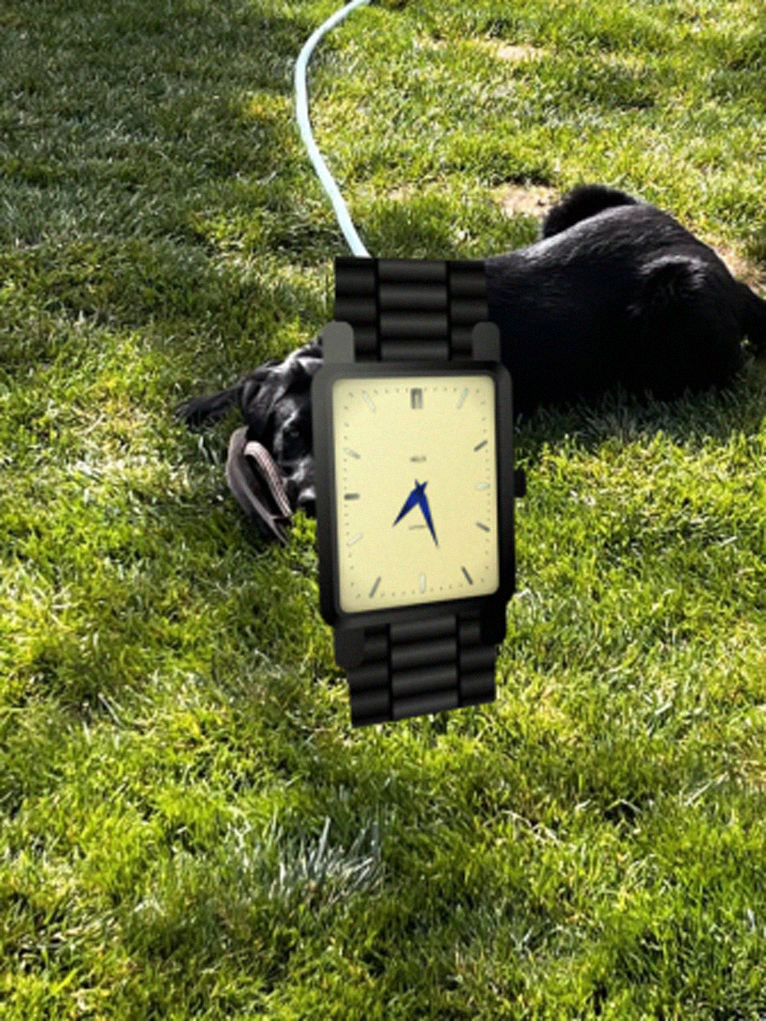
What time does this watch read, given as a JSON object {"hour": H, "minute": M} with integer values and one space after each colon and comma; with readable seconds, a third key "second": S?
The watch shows {"hour": 7, "minute": 27}
